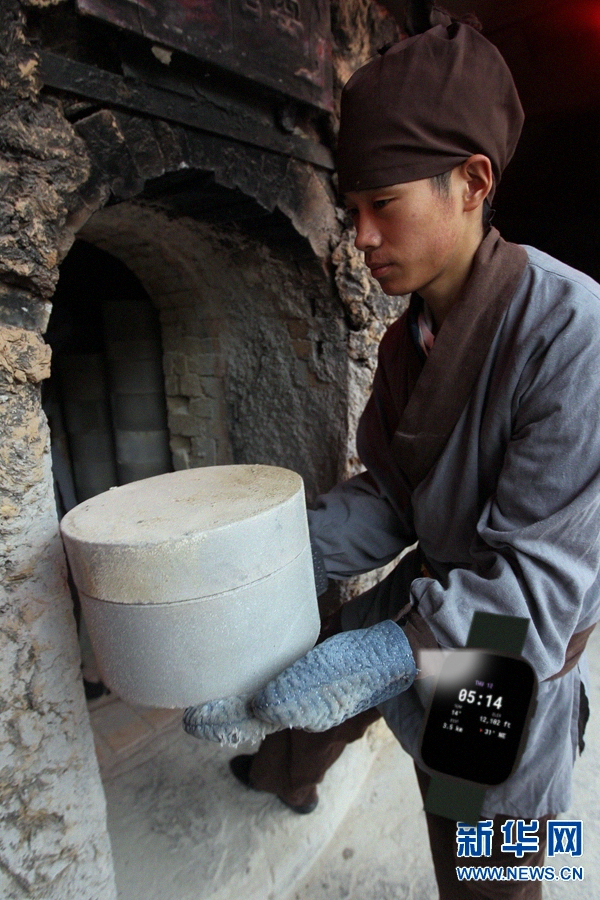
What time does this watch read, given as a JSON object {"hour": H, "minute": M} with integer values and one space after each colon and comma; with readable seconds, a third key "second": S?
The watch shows {"hour": 5, "minute": 14}
